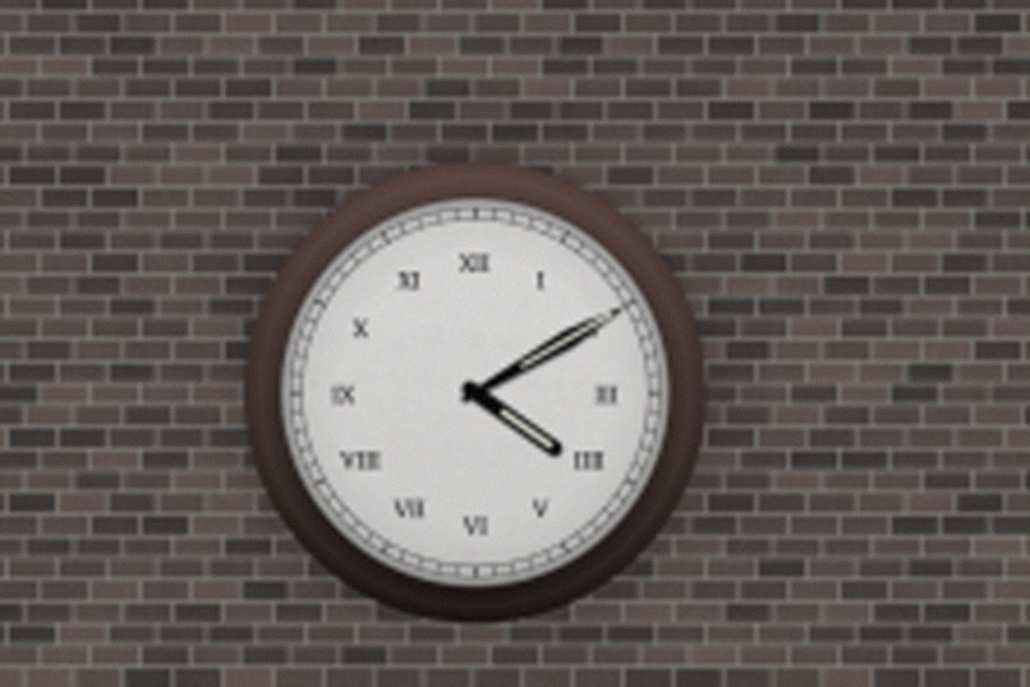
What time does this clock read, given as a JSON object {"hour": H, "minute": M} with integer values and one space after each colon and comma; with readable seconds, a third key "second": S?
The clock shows {"hour": 4, "minute": 10}
